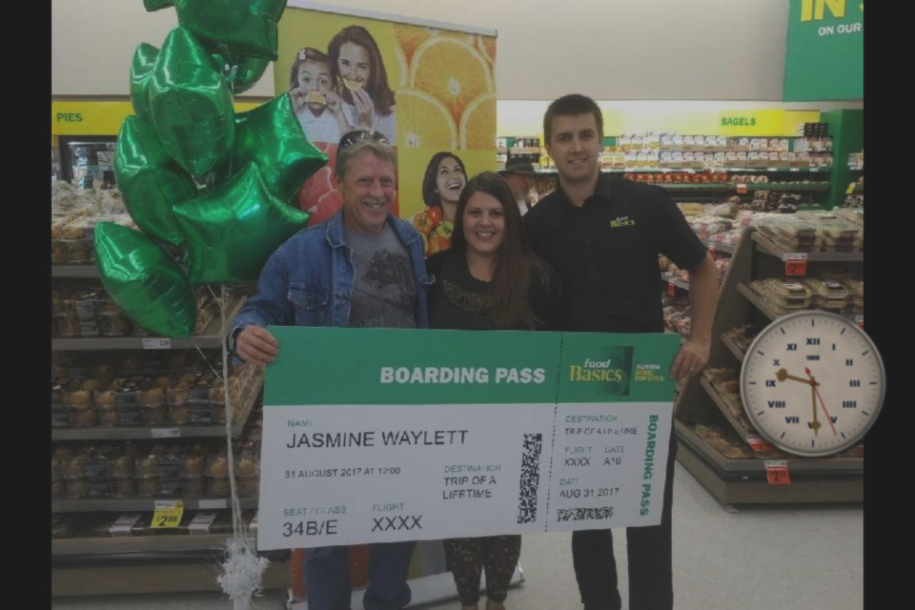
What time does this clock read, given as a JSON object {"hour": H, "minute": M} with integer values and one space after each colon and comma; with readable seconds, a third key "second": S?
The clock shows {"hour": 9, "minute": 29, "second": 26}
